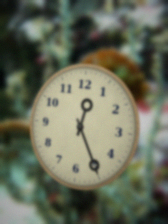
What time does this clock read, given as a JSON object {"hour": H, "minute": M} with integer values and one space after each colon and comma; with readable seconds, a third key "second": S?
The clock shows {"hour": 12, "minute": 25}
